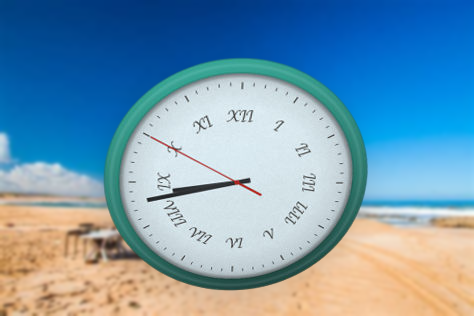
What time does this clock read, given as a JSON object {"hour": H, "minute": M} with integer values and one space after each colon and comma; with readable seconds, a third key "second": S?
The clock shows {"hour": 8, "minute": 42, "second": 50}
